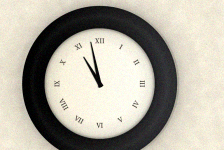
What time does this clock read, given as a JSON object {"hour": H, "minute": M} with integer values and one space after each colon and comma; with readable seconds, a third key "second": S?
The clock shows {"hour": 10, "minute": 58}
